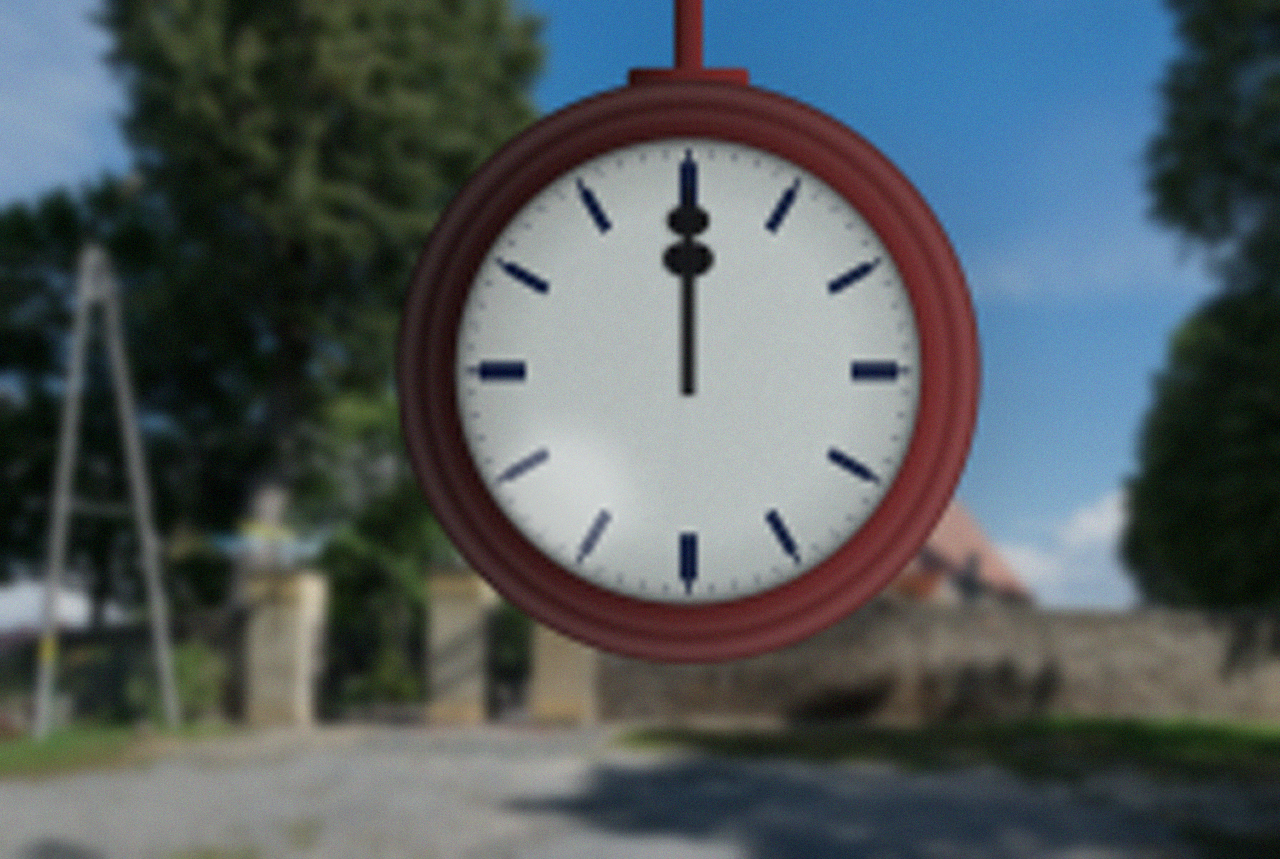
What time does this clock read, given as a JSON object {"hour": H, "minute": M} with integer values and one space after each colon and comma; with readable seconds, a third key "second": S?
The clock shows {"hour": 12, "minute": 0}
